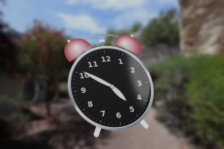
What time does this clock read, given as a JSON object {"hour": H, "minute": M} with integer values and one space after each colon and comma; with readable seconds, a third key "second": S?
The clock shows {"hour": 4, "minute": 51}
